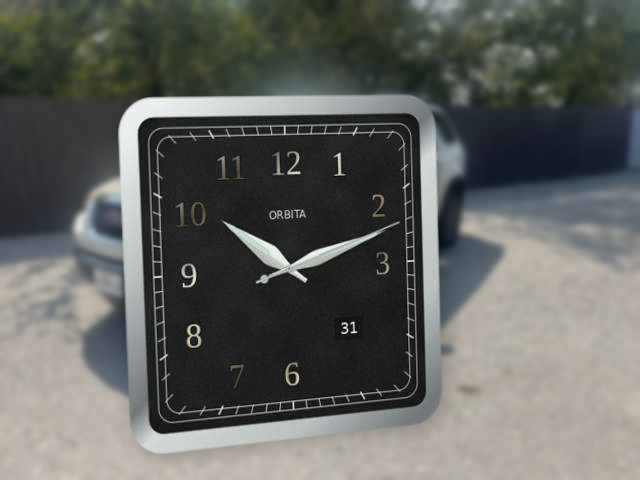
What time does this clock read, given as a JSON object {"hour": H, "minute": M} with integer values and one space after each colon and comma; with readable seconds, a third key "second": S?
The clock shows {"hour": 10, "minute": 12, "second": 12}
